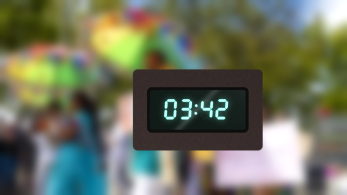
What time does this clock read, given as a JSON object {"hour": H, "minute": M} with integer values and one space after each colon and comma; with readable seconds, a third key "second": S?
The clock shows {"hour": 3, "minute": 42}
